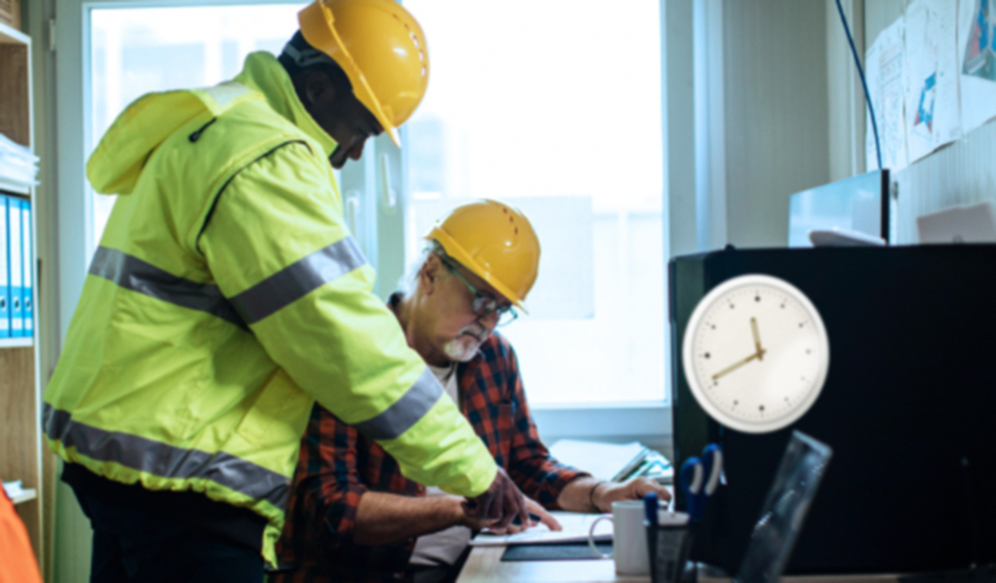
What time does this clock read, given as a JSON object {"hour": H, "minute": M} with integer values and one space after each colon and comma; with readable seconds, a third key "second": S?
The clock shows {"hour": 11, "minute": 41}
